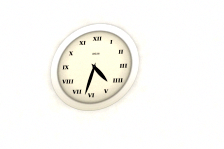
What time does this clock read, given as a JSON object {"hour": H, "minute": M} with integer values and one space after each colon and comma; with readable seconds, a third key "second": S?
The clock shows {"hour": 4, "minute": 32}
